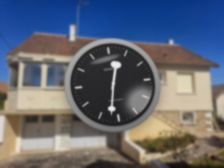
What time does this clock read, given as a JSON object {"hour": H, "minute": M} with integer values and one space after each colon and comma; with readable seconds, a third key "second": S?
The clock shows {"hour": 12, "minute": 32}
